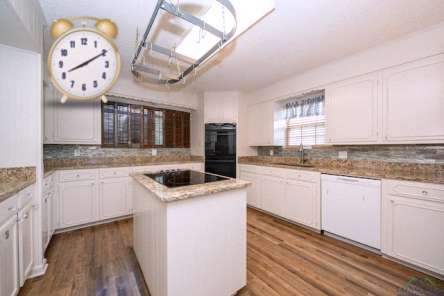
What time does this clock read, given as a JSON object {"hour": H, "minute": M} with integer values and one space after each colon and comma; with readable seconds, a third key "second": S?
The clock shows {"hour": 8, "minute": 10}
